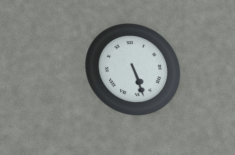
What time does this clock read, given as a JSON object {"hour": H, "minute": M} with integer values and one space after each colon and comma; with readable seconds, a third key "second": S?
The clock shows {"hour": 5, "minute": 28}
